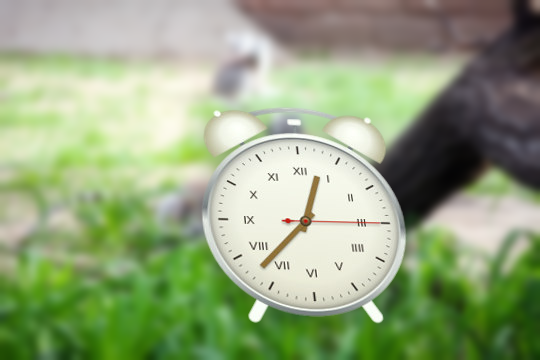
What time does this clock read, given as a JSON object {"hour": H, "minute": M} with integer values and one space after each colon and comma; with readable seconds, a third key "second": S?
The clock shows {"hour": 12, "minute": 37, "second": 15}
